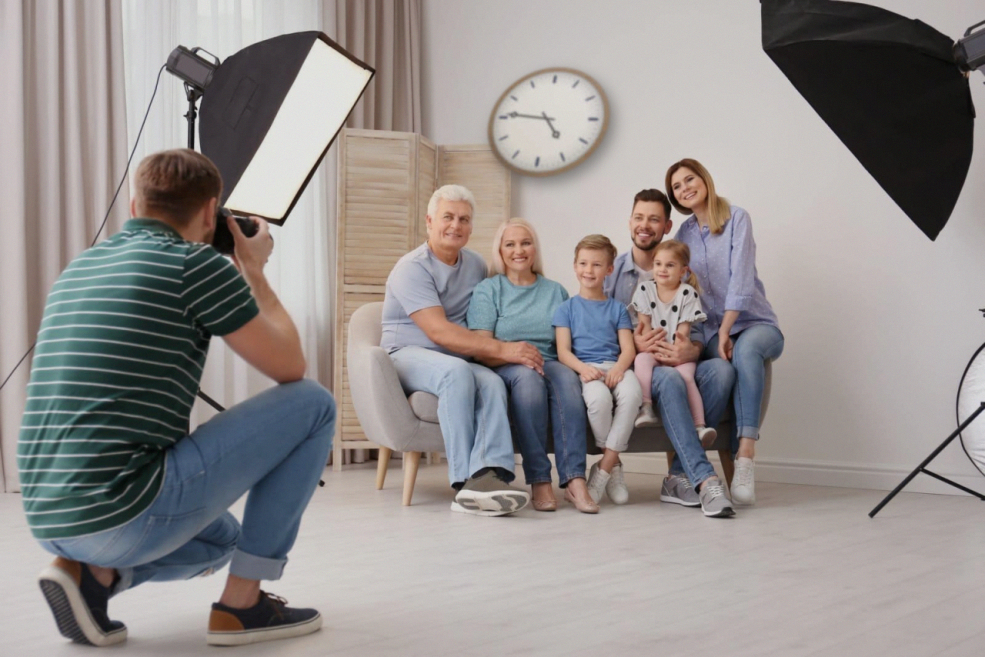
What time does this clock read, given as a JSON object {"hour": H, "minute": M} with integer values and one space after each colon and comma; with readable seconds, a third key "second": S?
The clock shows {"hour": 4, "minute": 46}
